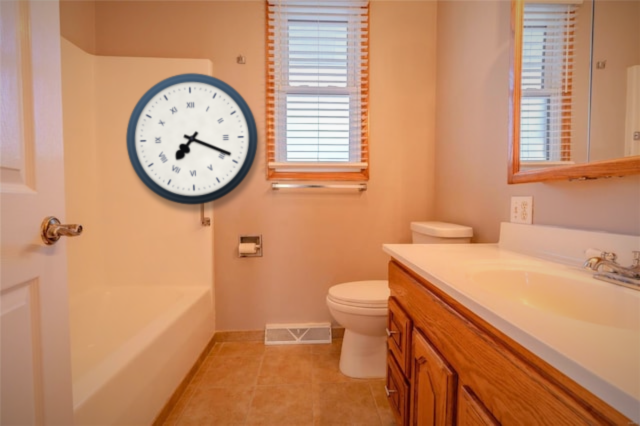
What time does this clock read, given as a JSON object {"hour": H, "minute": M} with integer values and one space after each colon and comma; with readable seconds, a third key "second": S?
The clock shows {"hour": 7, "minute": 19}
